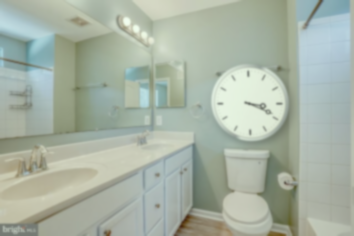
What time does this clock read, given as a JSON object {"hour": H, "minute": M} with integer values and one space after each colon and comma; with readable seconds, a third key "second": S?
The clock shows {"hour": 3, "minute": 19}
